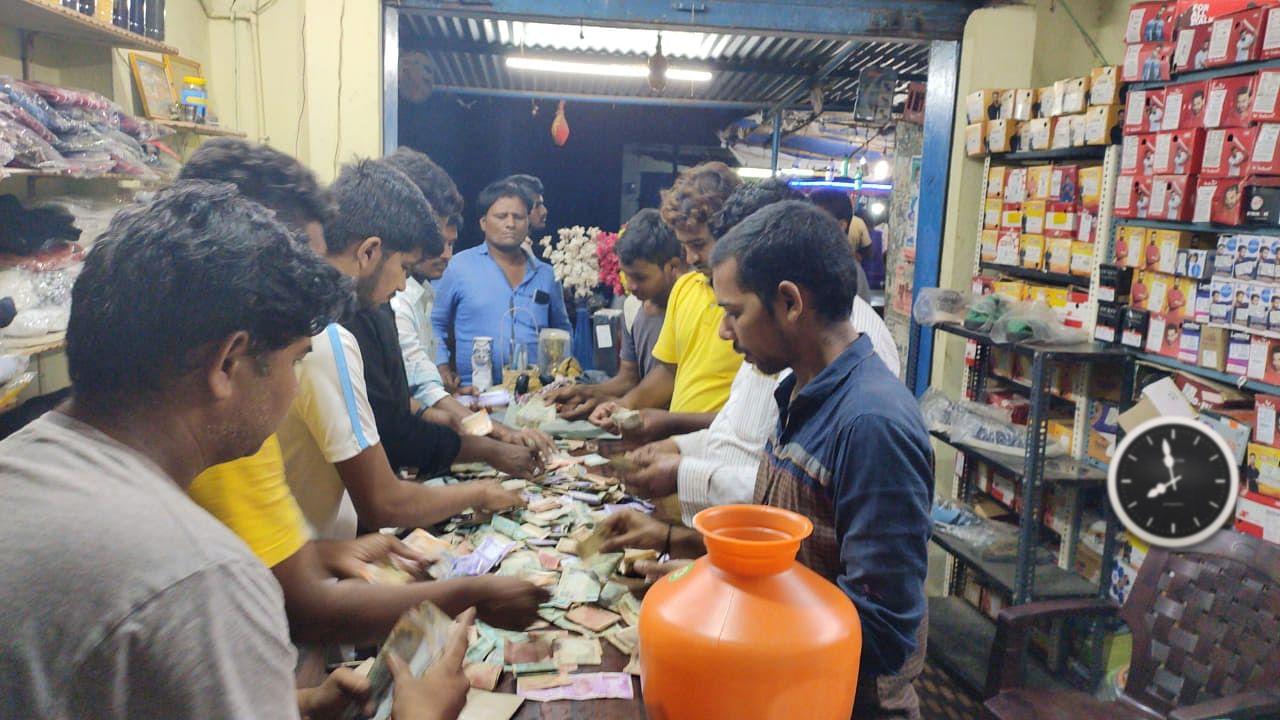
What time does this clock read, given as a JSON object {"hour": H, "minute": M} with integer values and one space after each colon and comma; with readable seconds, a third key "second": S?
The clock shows {"hour": 7, "minute": 58}
